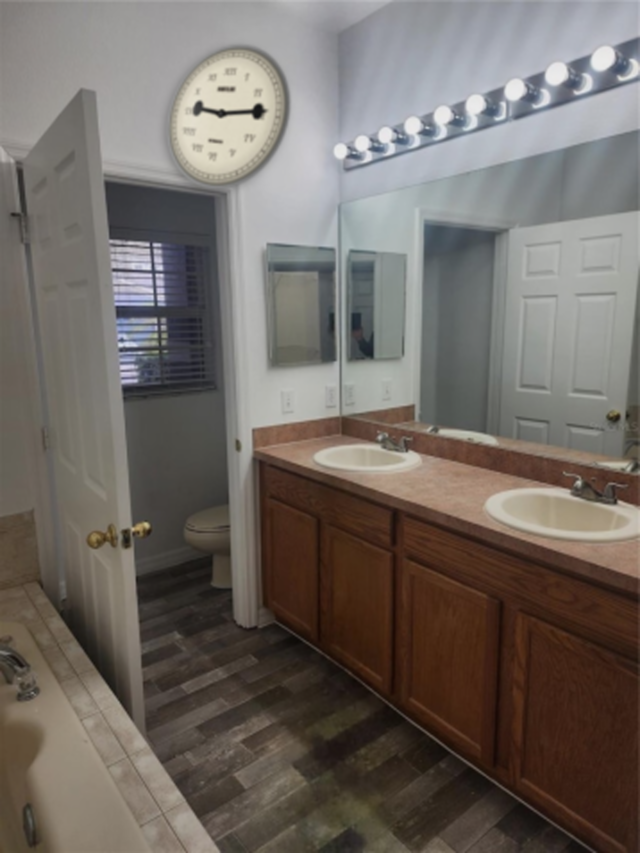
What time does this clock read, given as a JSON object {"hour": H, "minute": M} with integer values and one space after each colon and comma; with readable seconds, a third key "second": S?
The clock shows {"hour": 9, "minute": 14}
